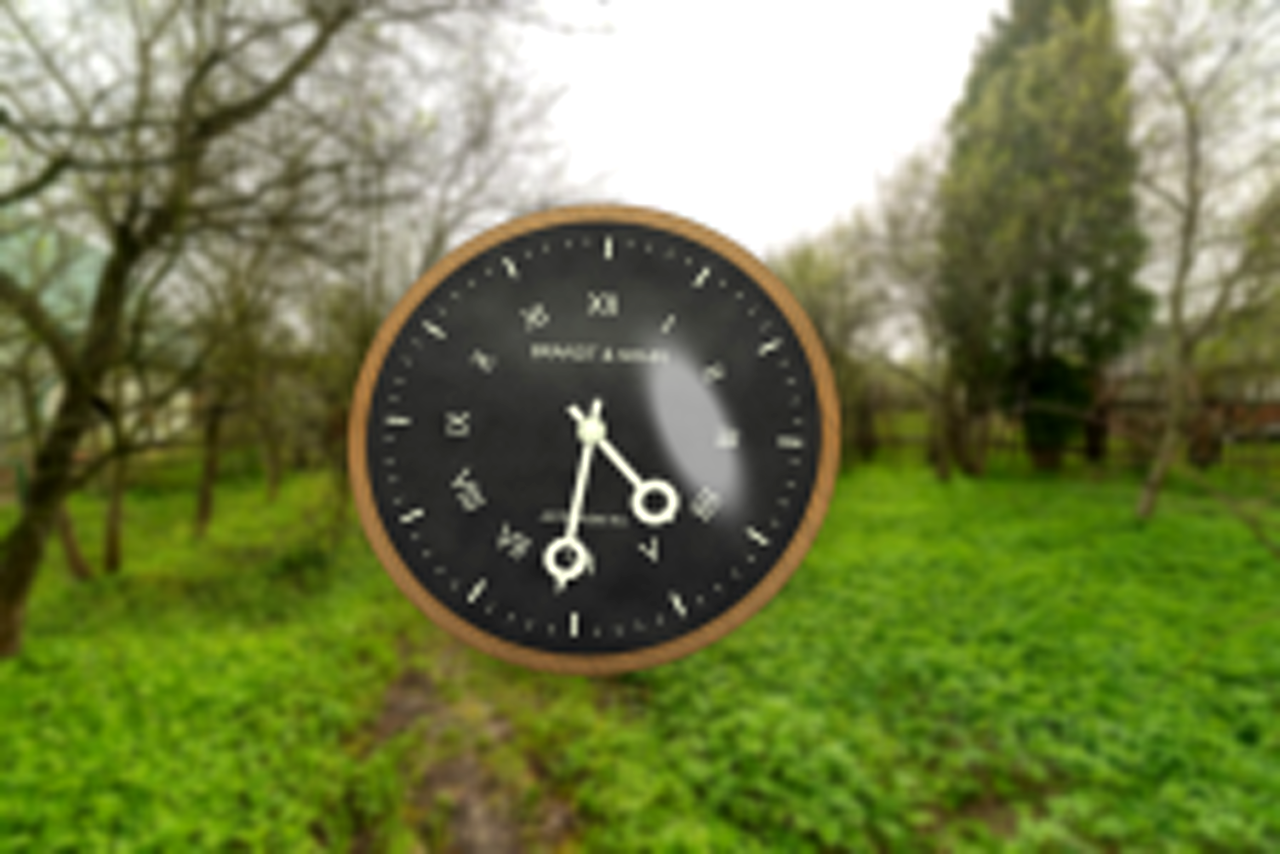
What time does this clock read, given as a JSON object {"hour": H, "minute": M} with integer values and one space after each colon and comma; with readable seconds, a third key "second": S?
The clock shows {"hour": 4, "minute": 31}
